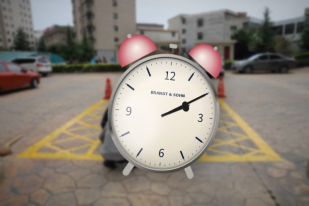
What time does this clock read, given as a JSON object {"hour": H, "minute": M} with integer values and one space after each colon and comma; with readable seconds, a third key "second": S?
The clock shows {"hour": 2, "minute": 10}
